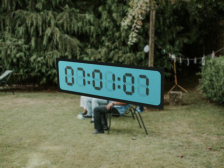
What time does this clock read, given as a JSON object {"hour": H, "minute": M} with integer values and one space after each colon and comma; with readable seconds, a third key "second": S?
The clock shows {"hour": 7, "minute": 1, "second": 7}
